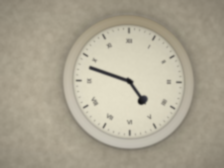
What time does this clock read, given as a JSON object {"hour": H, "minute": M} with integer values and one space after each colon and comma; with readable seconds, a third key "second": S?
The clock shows {"hour": 4, "minute": 48}
